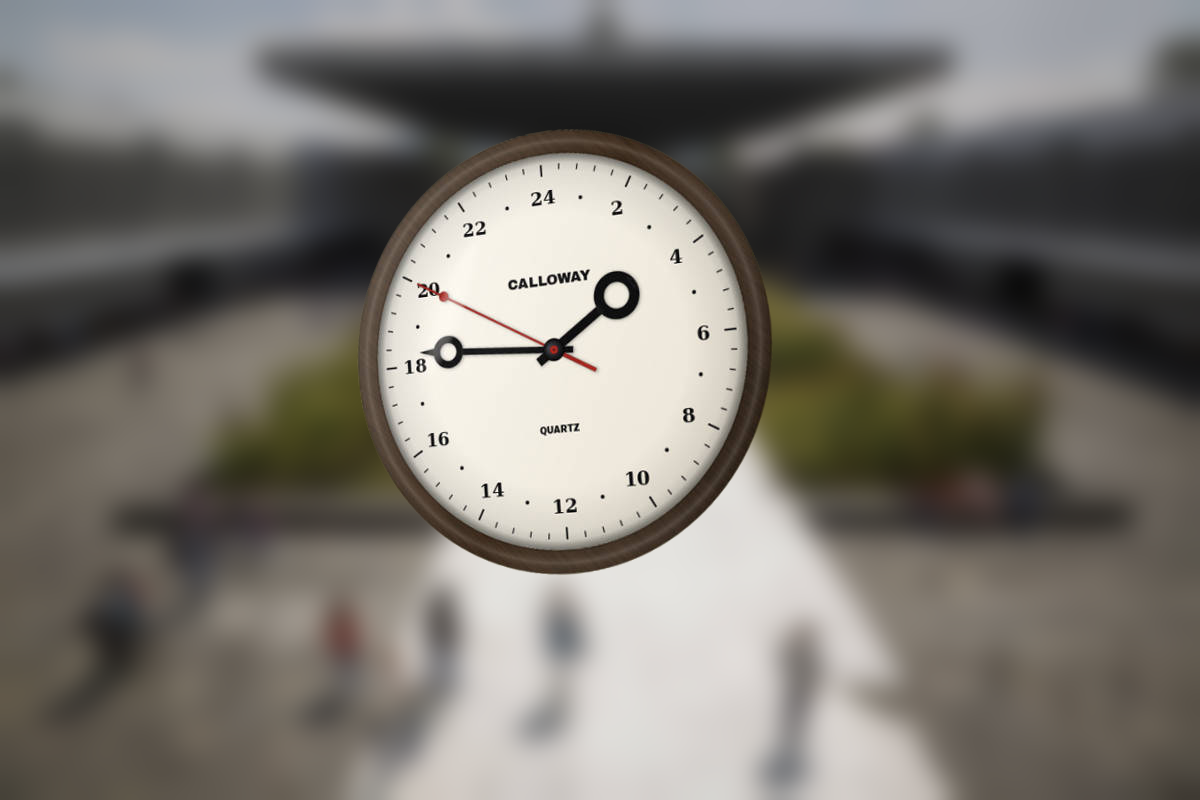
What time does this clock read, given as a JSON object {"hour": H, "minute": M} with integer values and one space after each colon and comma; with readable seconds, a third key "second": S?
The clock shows {"hour": 3, "minute": 45, "second": 50}
